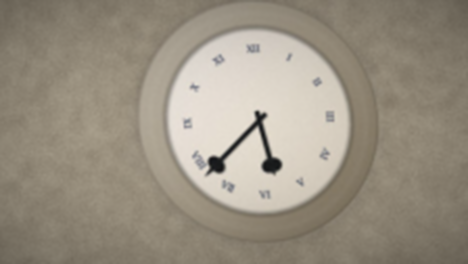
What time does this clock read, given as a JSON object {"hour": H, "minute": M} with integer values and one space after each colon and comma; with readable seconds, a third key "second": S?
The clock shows {"hour": 5, "minute": 38}
